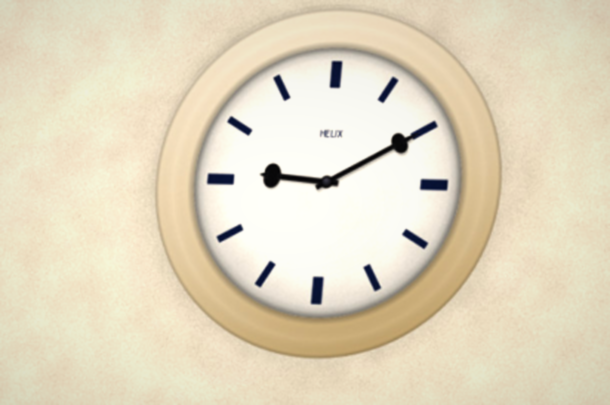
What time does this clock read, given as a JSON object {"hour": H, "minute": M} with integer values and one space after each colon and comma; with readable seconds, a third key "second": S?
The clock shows {"hour": 9, "minute": 10}
